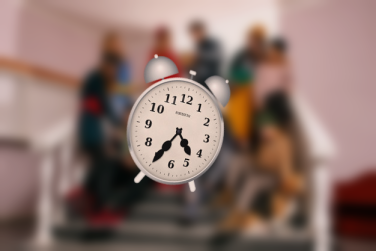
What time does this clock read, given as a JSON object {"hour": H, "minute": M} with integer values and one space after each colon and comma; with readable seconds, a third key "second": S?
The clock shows {"hour": 4, "minute": 35}
